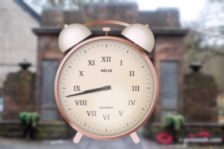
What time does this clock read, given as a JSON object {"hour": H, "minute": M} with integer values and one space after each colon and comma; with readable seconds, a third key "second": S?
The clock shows {"hour": 8, "minute": 43}
